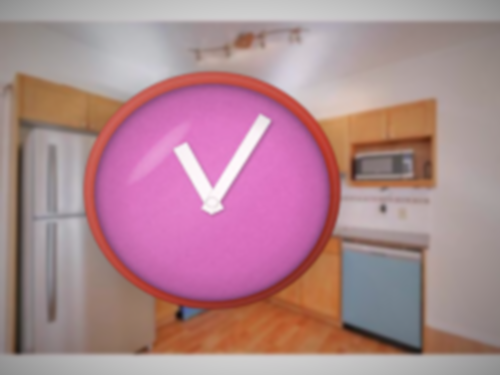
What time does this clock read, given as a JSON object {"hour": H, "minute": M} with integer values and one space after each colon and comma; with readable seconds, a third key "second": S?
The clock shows {"hour": 11, "minute": 5}
